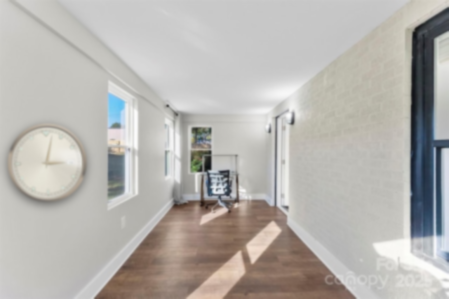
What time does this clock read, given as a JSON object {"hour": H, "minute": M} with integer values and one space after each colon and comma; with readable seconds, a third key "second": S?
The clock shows {"hour": 3, "minute": 2}
